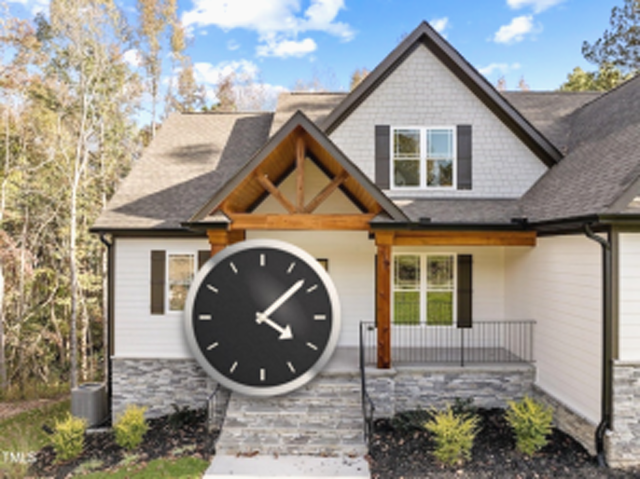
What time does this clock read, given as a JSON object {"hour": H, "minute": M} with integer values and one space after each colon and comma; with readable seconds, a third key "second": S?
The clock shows {"hour": 4, "minute": 8}
